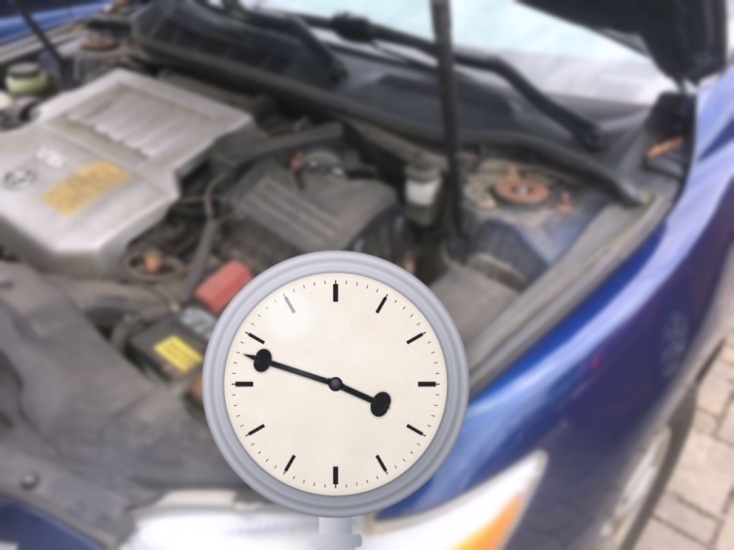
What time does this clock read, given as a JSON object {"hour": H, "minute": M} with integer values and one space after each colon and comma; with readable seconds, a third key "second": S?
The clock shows {"hour": 3, "minute": 48}
